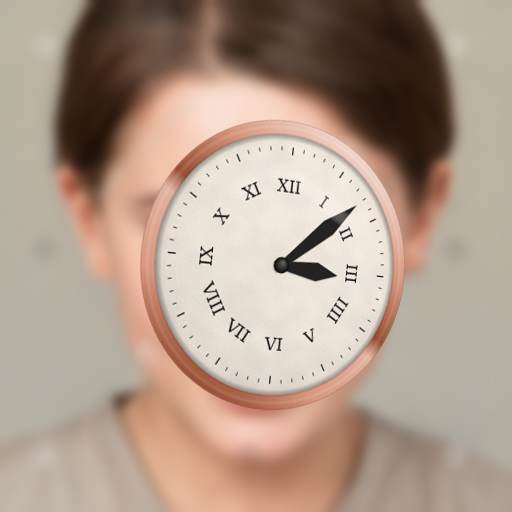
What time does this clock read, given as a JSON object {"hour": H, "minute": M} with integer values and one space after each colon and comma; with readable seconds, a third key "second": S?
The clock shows {"hour": 3, "minute": 8}
